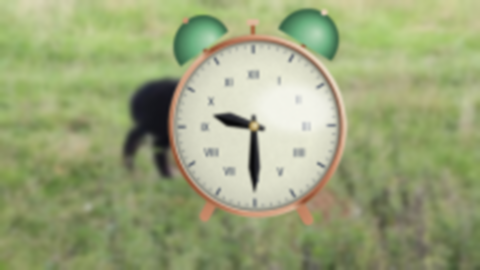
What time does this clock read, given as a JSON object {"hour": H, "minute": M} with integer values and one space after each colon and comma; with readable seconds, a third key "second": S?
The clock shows {"hour": 9, "minute": 30}
